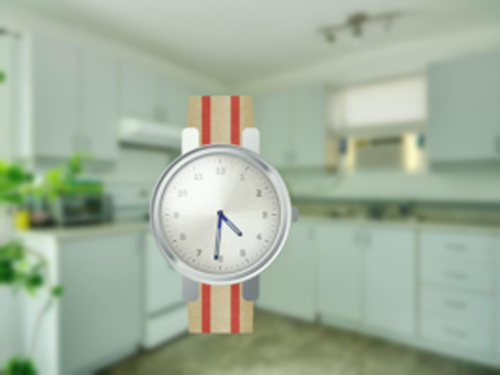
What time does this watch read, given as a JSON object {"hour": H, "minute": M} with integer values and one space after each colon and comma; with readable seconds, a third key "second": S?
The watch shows {"hour": 4, "minute": 31}
